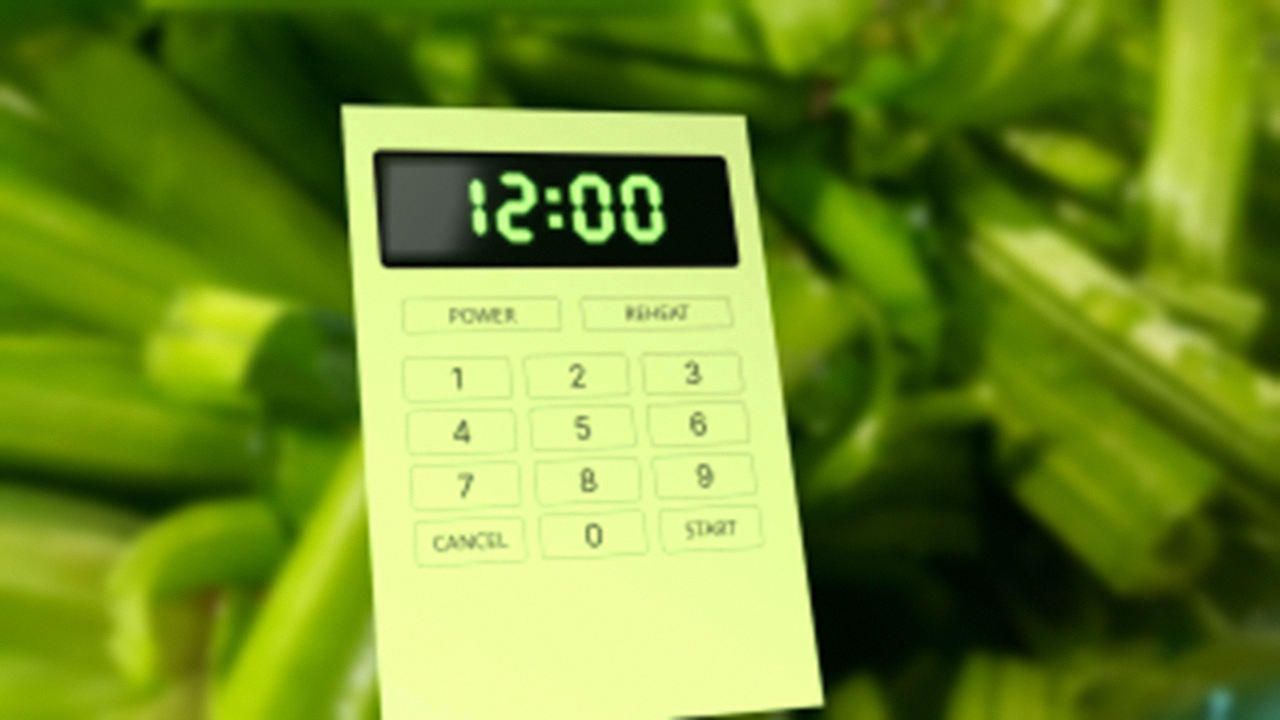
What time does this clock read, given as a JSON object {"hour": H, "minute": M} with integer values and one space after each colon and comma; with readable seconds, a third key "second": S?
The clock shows {"hour": 12, "minute": 0}
